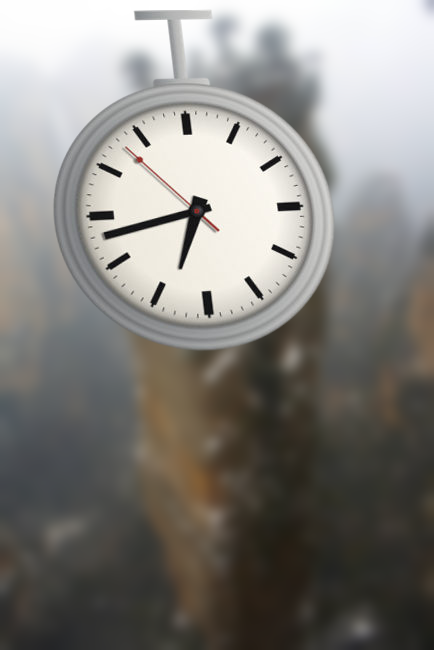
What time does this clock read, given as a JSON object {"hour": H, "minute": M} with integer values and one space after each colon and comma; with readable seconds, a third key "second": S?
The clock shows {"hour": 6, "minute": 42, "second": 53}
